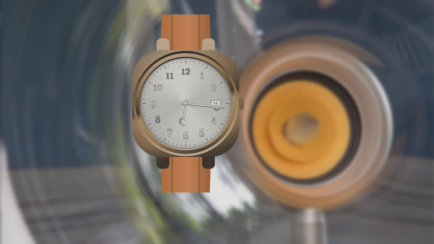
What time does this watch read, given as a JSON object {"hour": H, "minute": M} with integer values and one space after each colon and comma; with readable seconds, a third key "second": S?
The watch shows {"hour": 6, "minute": 16}
